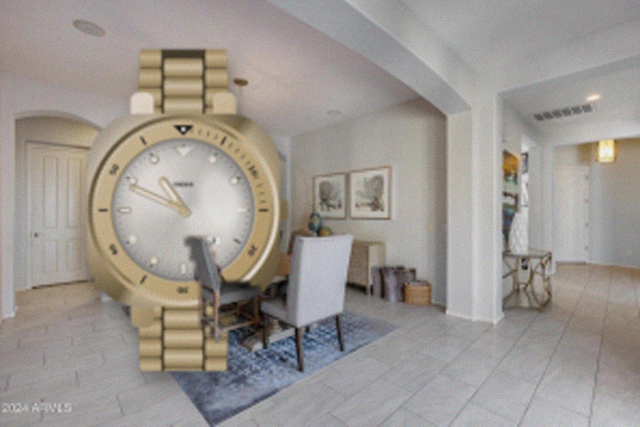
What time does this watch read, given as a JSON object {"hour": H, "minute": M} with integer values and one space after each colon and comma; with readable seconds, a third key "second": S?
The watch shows {"hour": 10, "minute": 49}
